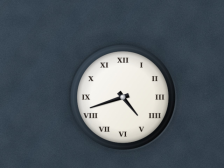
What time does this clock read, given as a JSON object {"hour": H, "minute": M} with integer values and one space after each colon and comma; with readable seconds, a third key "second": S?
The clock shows {"hour": 4, "minute": 42}
